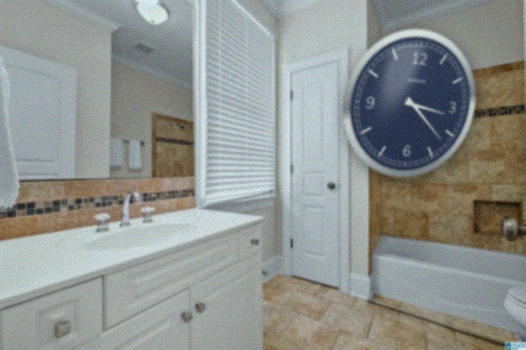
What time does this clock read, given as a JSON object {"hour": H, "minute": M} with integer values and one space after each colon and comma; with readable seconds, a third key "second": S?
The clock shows {"hour": 3, "minute": 22}
